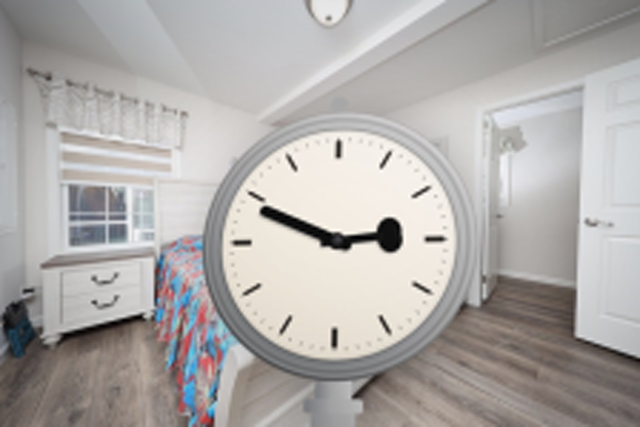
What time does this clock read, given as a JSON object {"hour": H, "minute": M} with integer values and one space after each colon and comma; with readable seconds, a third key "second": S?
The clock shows {"hour": 2, "minute": 49}
